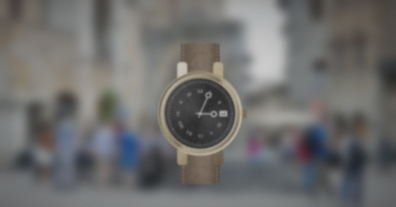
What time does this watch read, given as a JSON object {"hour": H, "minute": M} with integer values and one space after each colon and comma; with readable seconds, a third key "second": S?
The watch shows {"hour": 3, "minute": 4}
